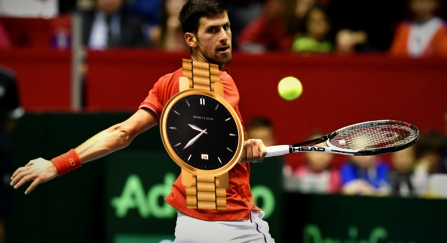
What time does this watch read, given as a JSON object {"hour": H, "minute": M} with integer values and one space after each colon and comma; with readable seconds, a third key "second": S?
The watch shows {"hour": 9, "minute": 38}
